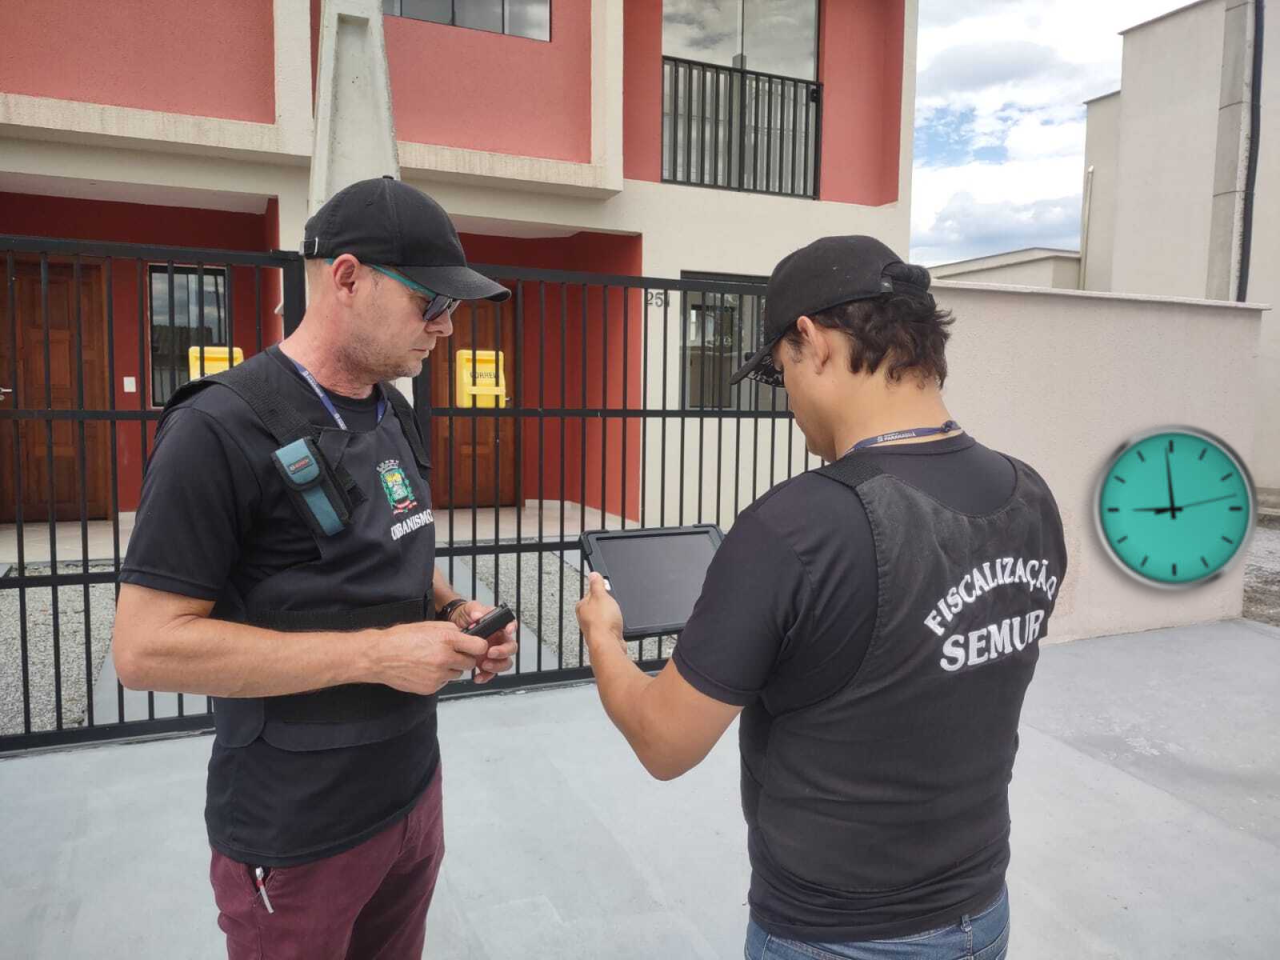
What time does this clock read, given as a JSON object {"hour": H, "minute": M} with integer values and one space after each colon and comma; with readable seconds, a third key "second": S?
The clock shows {"hour": 8, "minute": 59, "second": 13}
